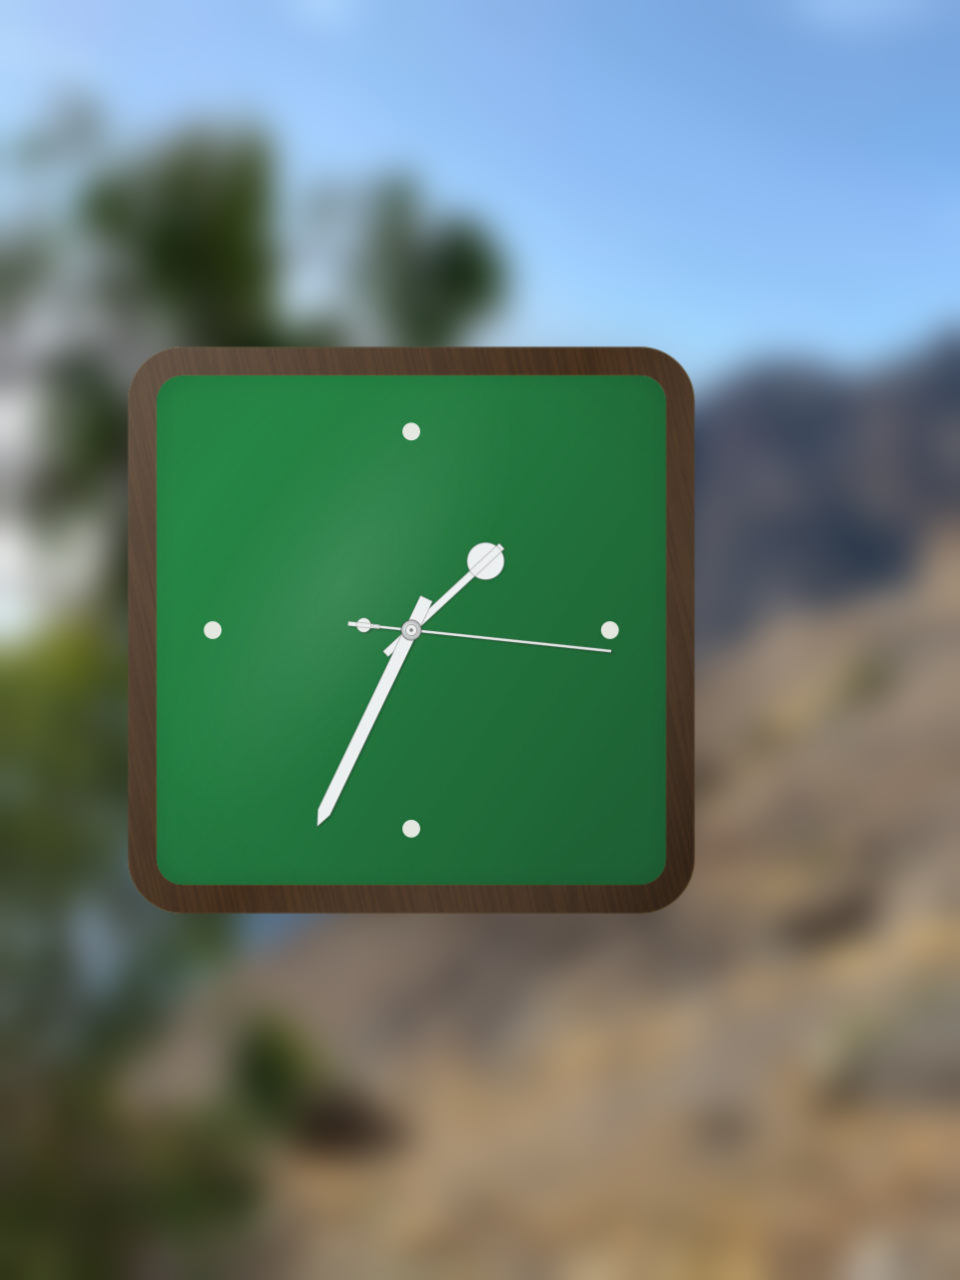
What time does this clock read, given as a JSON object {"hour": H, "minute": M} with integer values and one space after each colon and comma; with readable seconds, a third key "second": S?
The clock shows {"hour": 1, "minute": 34, "second": 16}
